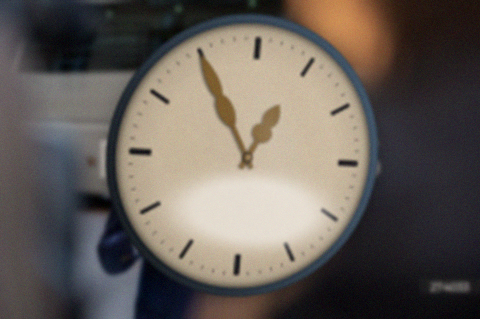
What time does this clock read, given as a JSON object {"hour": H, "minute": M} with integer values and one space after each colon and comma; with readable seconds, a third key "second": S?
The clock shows {"hour": 12, "minute": 55}
